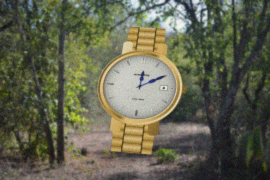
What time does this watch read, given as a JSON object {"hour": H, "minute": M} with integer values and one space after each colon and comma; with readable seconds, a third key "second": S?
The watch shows {"hour": 12, "minute": 10}
